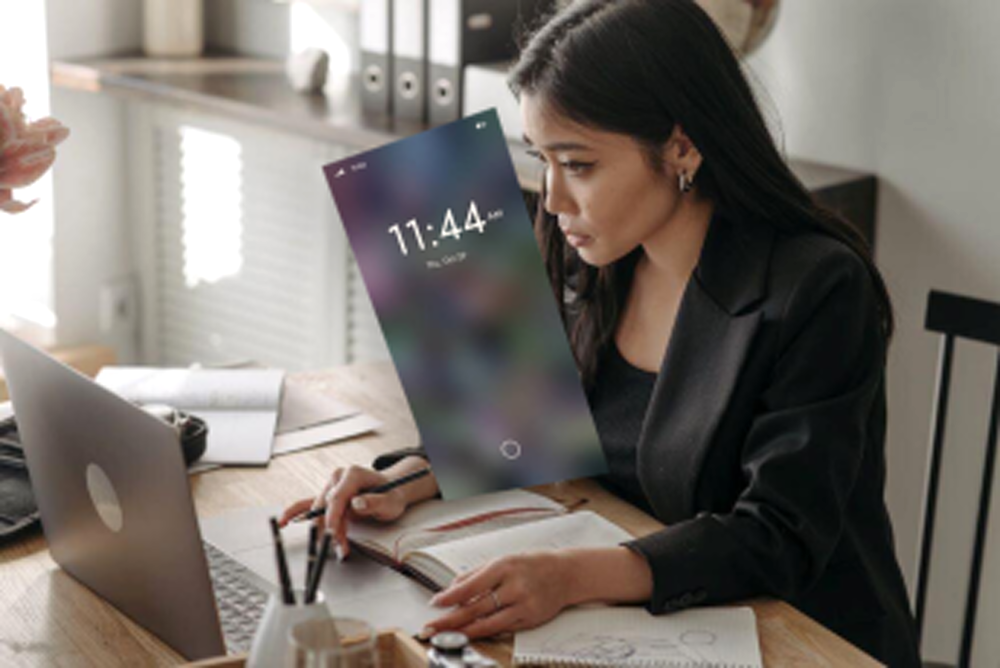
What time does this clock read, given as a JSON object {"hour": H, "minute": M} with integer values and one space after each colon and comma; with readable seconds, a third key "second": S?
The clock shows {"hour": 11, "minute": 44}
